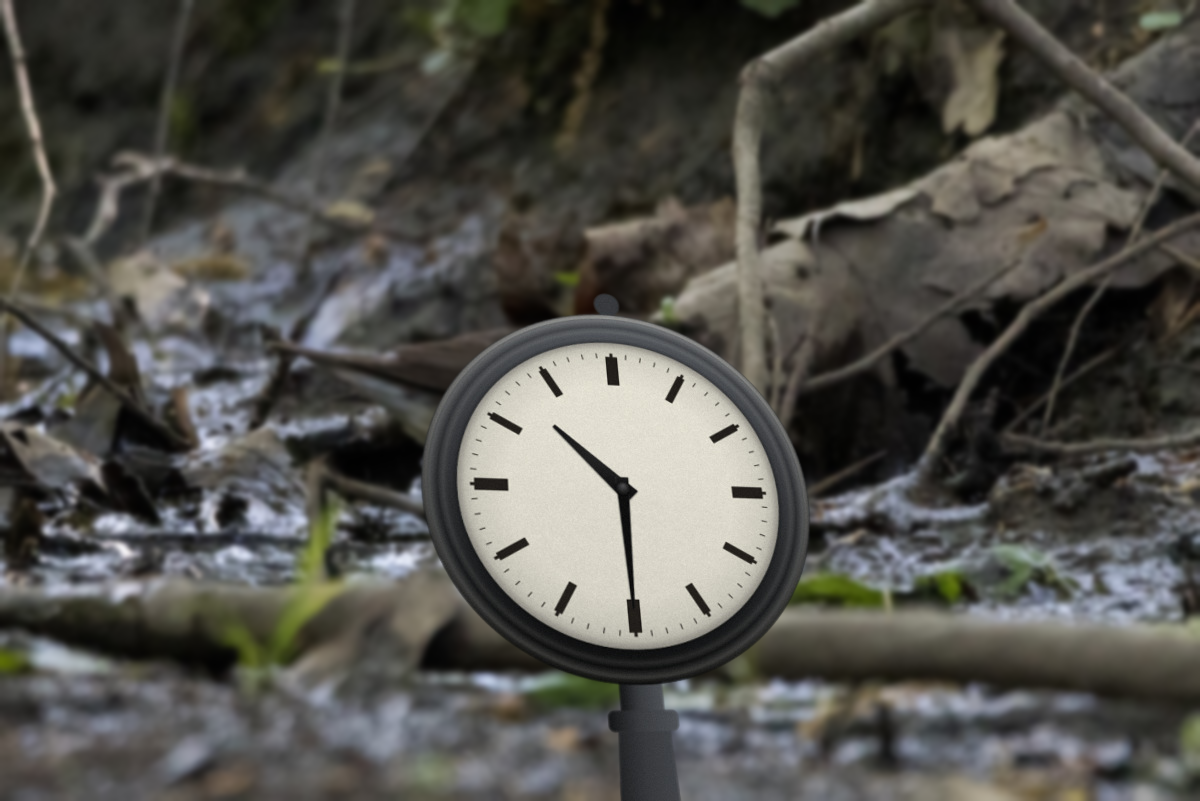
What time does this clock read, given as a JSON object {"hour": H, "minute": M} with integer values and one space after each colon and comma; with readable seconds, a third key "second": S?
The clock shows {"hour": 10, "minute": 30}
